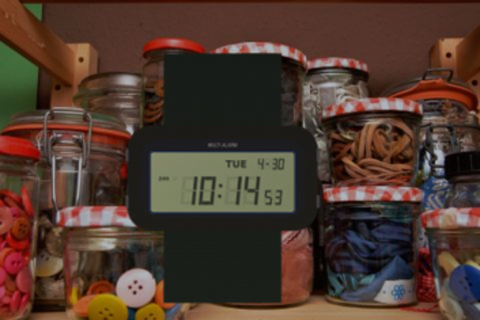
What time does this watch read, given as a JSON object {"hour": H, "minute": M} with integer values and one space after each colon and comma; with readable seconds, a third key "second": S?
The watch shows {"hour": 10, "minute": 14, "second": 53}
